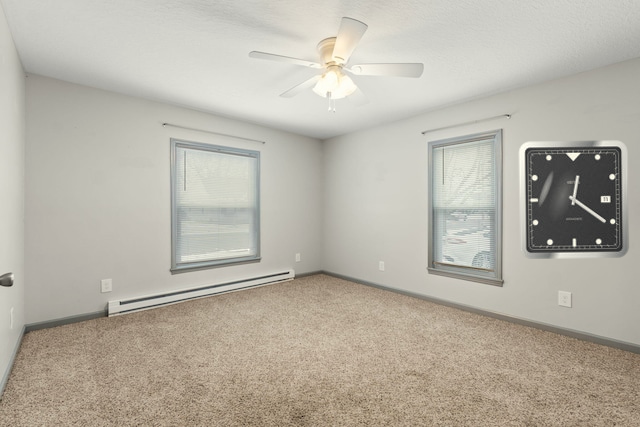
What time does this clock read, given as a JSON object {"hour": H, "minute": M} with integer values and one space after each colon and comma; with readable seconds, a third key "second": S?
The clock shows {"hour": 12, "minute": 21}
